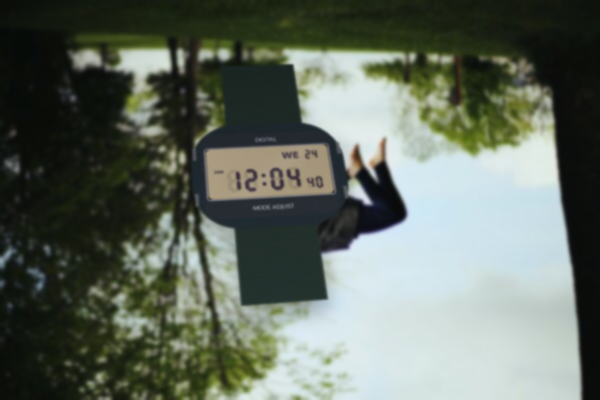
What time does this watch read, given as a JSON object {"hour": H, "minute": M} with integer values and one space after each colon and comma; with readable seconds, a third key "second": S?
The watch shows {"hour": 12, "minute": 4, "second": 40}
